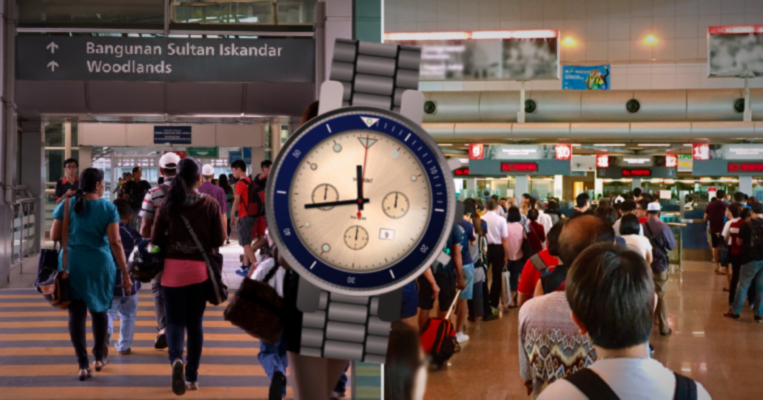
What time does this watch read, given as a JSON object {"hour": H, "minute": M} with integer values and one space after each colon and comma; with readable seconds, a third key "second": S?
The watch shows {"hour": 11, "minute": 43}
